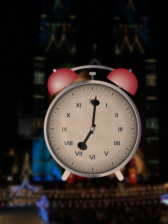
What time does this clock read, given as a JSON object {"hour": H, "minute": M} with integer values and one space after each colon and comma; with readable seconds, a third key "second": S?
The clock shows {"hour": 7, "minute": 1}
